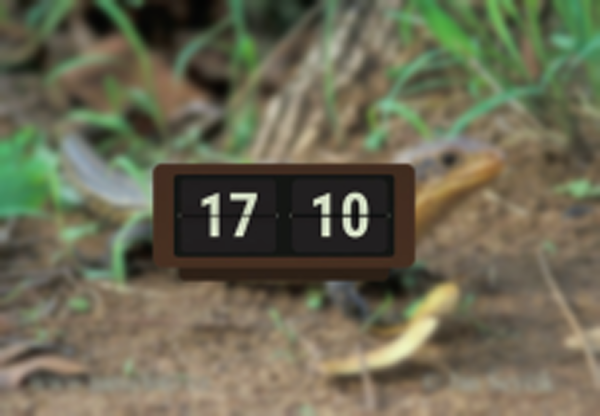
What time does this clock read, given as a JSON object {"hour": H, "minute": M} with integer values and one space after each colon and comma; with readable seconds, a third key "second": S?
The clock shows {"hour": 17, "minute": 10}
